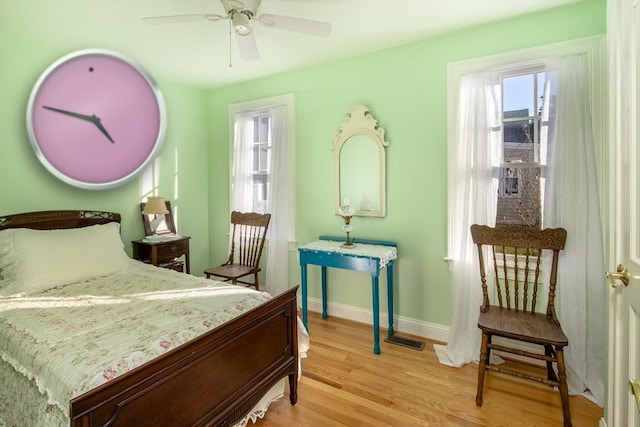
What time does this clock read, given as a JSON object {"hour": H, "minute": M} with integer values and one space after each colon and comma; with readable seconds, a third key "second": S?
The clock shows {"hour": 4, "minute": 48}
